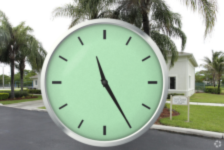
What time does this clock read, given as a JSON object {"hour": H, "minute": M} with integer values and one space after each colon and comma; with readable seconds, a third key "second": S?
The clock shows {"hour": 11, "minute": 25}
